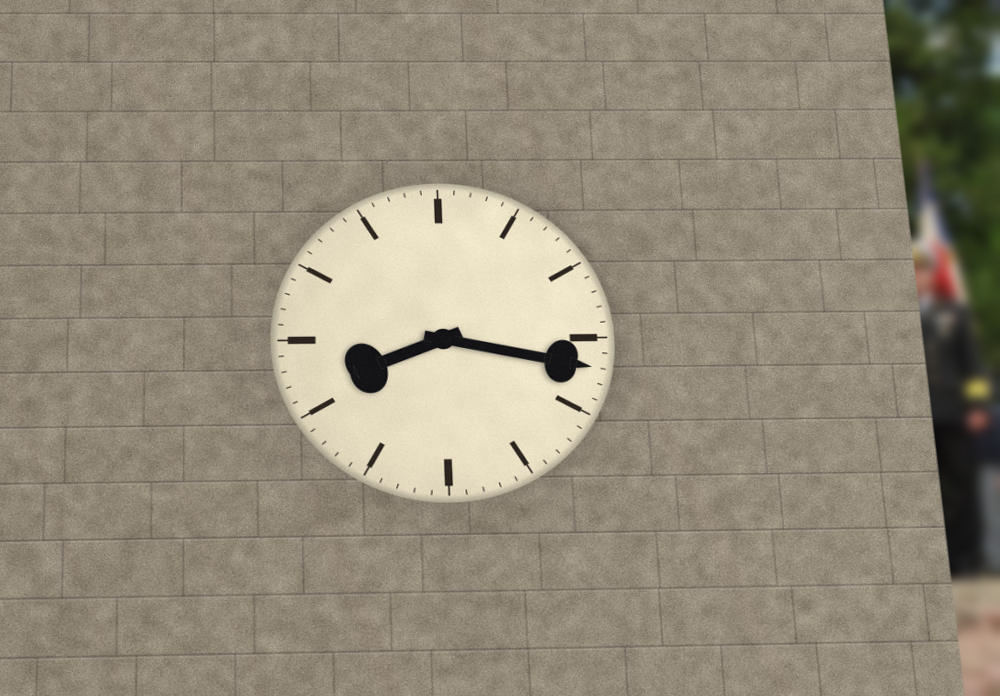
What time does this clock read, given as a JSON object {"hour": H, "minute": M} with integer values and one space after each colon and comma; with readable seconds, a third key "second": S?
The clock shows {"hour": 8, "minute": 17}
